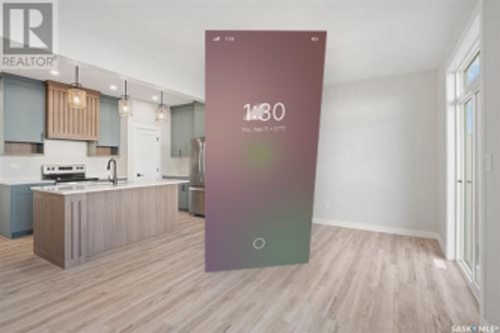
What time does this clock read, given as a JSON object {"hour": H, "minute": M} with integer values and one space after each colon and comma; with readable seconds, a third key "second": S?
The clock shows {"hour": 1, "minute": 30}
